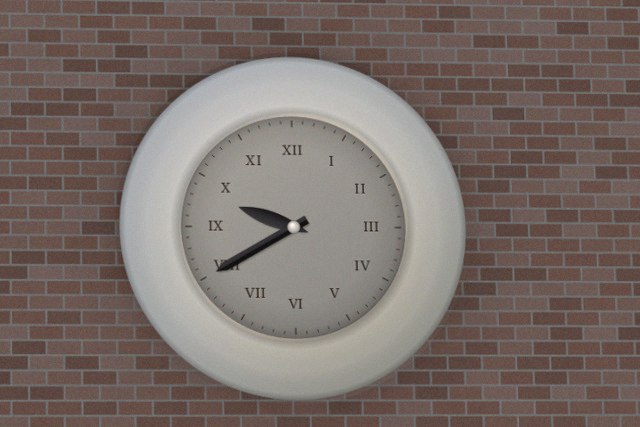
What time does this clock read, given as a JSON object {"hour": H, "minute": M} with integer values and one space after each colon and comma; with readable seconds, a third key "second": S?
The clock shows {"hour": 9, "minute": 40}
